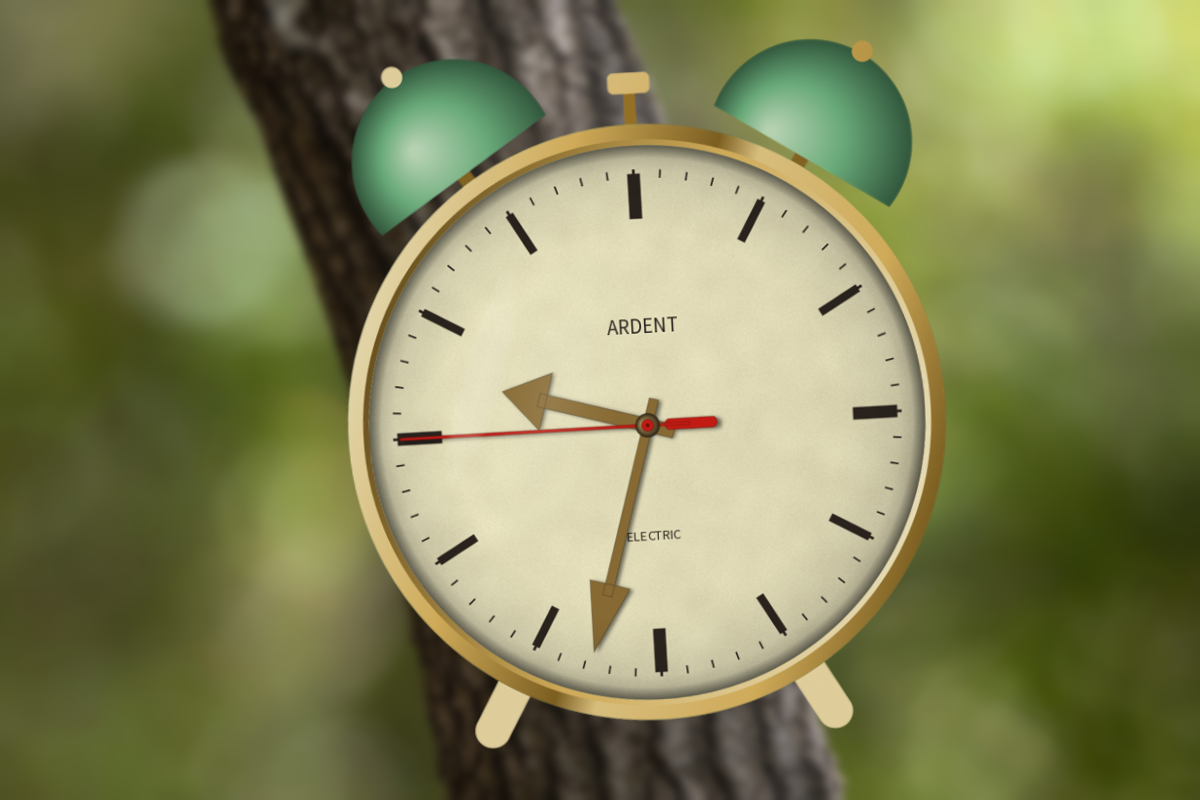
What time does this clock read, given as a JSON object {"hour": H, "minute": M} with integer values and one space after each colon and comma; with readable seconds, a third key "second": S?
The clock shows {"hour": 9, "minute": 32, "second": 45}
